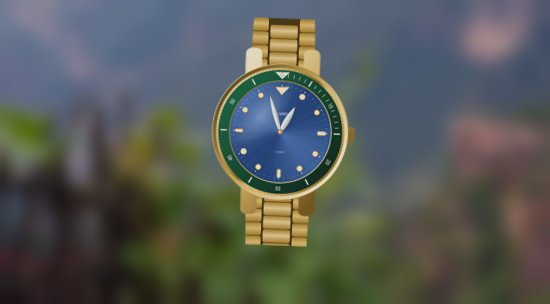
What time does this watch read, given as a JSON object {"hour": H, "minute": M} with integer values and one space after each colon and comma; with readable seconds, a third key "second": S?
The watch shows {"hour": 12, "minute": 57}
